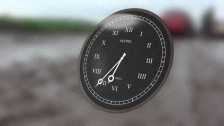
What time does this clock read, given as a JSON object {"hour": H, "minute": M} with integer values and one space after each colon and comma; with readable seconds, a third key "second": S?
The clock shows {"hour": 6, "minute": 36}
